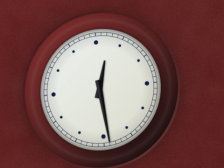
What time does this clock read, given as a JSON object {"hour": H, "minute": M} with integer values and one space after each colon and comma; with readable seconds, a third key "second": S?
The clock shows {"hour": 12, "minute": 29}
